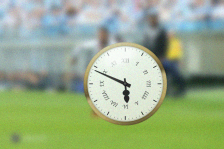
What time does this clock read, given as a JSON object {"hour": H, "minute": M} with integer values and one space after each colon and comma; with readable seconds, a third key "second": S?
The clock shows {"hour": 5, "minute": 49}
